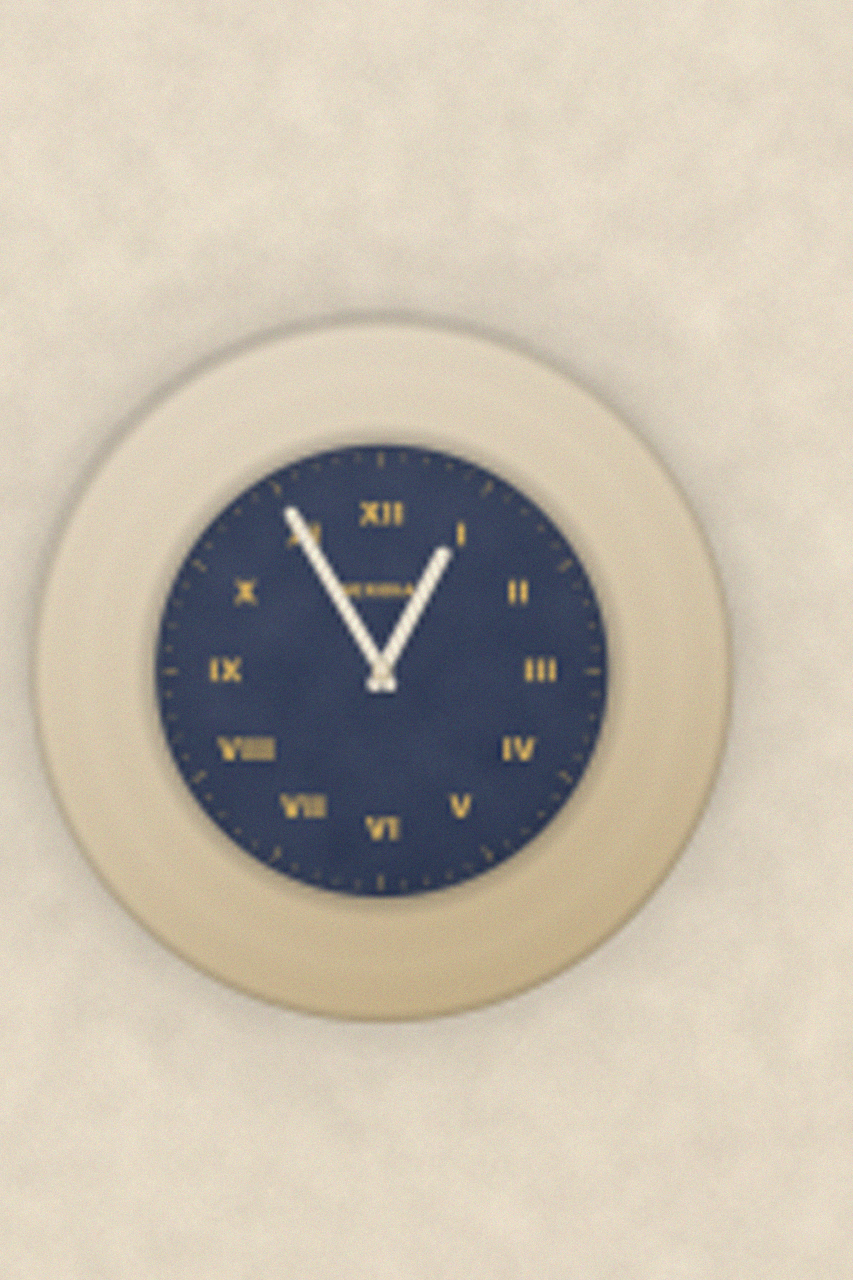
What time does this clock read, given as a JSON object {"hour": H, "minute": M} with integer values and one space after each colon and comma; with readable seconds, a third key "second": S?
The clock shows {"hour": 12, "minute": 55}
